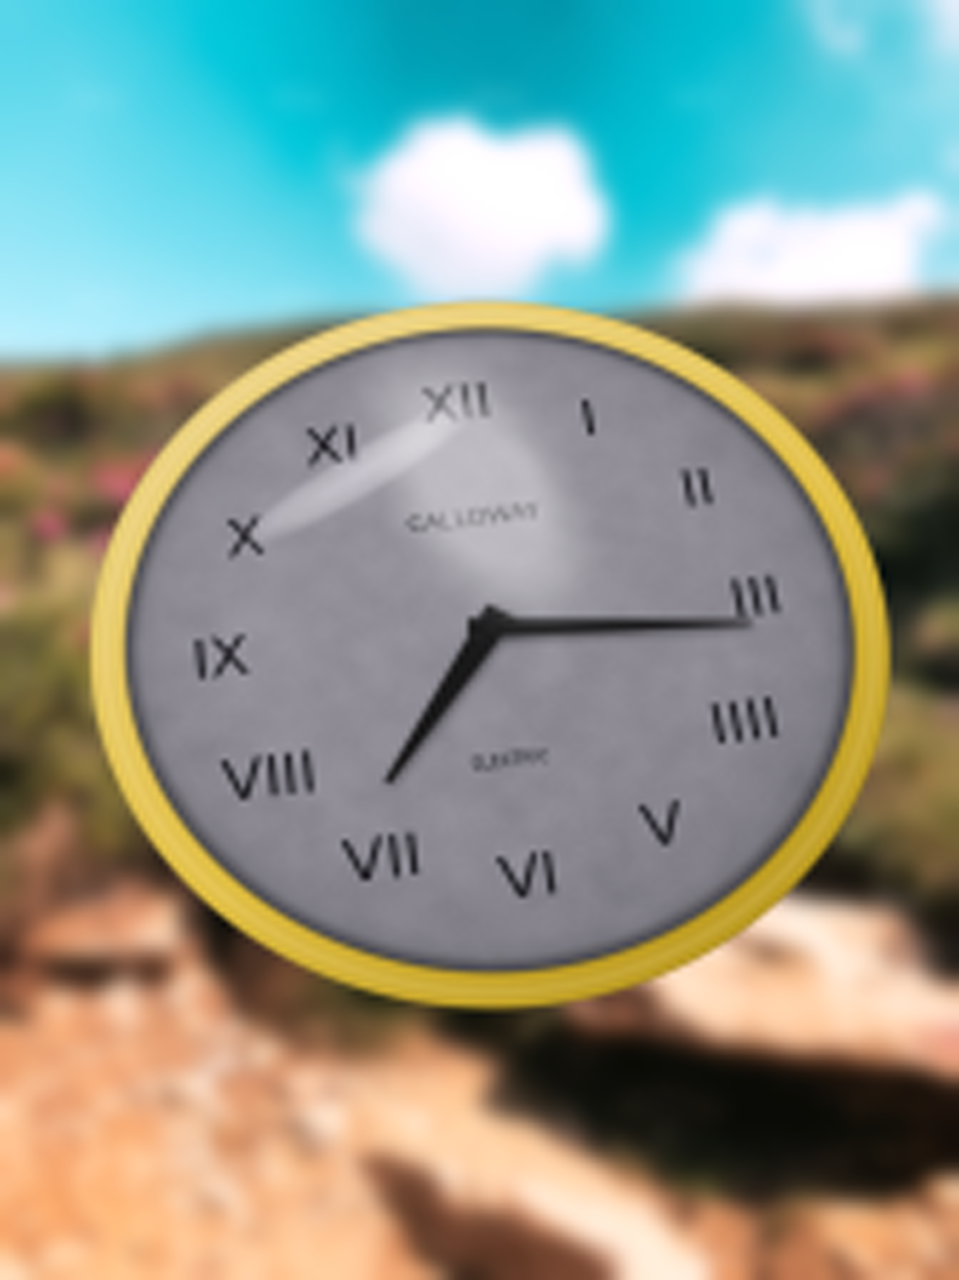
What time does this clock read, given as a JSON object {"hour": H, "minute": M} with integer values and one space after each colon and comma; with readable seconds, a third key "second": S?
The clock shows {"hour": 7, "minute": 16}
